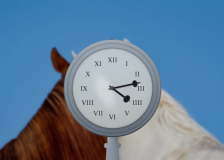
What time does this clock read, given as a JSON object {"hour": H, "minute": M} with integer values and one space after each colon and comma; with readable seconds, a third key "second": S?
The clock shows {"hour": 4, "minute": 13}
